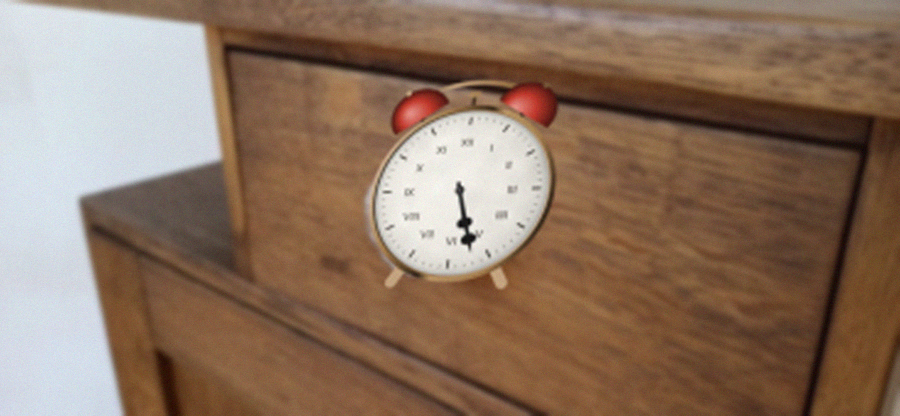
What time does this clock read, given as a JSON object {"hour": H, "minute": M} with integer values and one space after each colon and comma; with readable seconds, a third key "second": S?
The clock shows {"hour": 5, "minute": 27}
